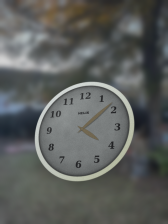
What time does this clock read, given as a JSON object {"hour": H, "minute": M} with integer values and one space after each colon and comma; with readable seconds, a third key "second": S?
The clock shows {"hour": 4, "minute": 8}
